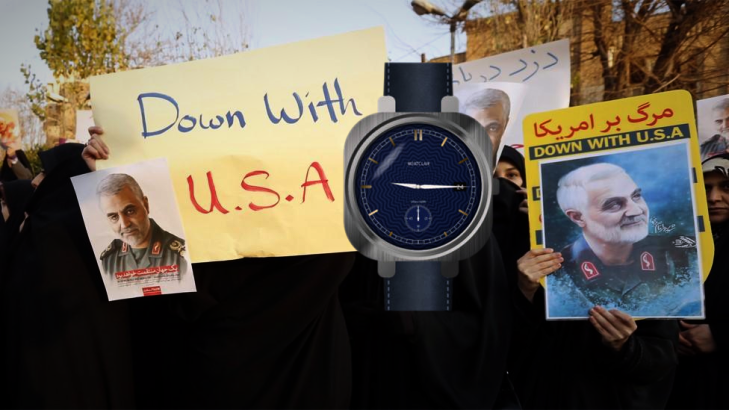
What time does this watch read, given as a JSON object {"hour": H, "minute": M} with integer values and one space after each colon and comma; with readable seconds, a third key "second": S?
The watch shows {"hour": 9, "minute": 15}
